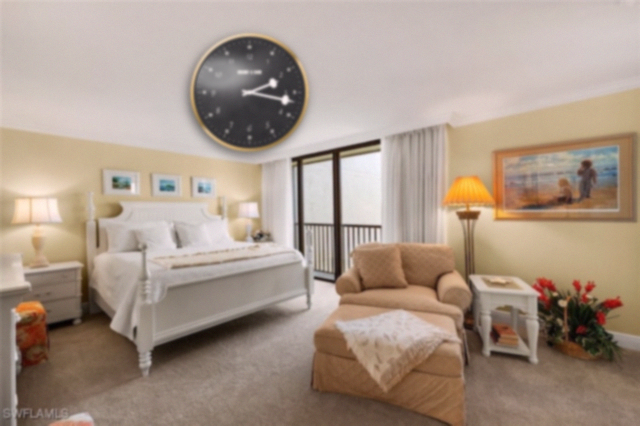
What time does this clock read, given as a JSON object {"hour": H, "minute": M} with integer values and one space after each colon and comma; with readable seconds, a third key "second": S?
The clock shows {"hour": 2, "minute": 17}
